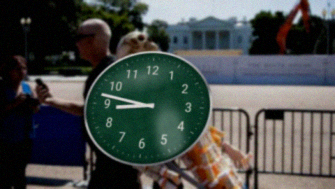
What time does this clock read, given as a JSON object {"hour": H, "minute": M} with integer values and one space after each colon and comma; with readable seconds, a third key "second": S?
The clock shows {"hour": 8, "minute": 47}
